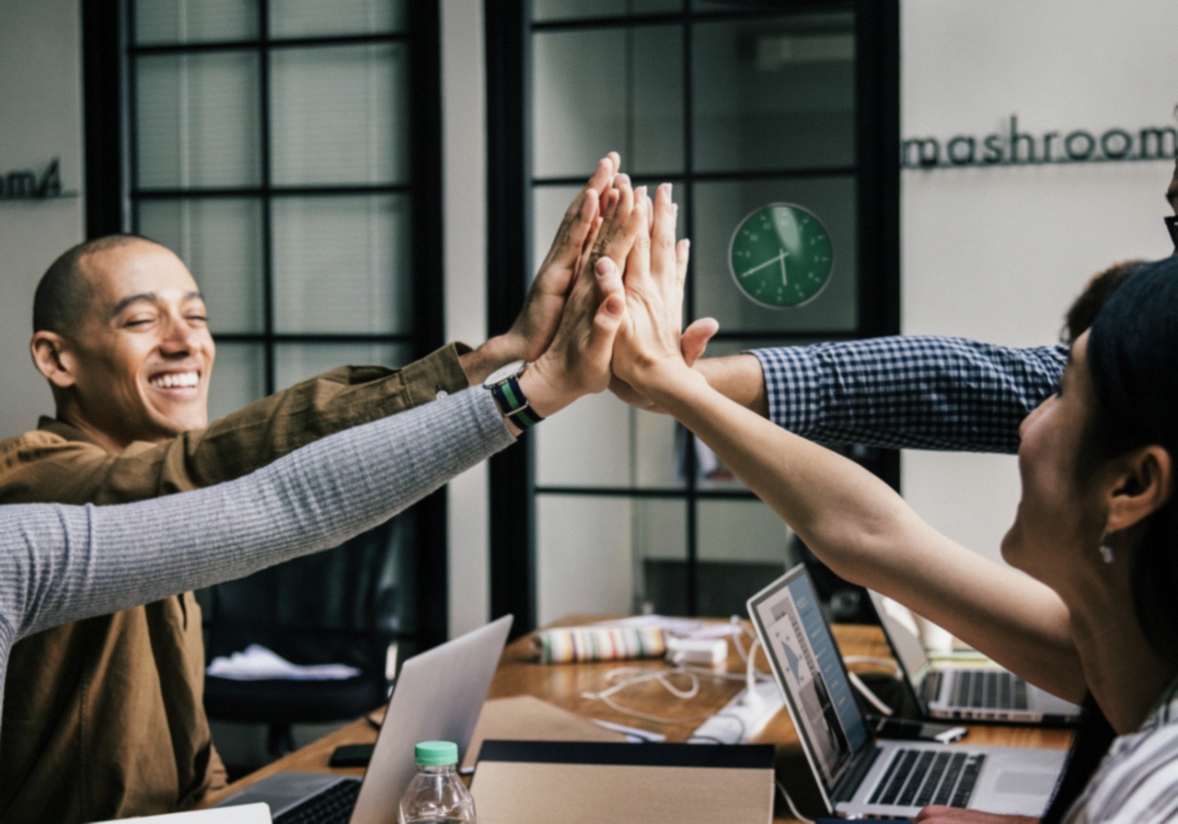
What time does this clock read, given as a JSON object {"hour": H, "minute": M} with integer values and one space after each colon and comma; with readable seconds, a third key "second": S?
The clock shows {"hour": 5, "minute": 40}
